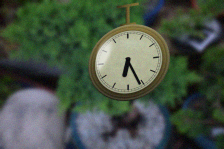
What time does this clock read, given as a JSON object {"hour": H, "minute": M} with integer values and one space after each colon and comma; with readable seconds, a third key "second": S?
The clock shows {"hour": 6, "minute": 26}
